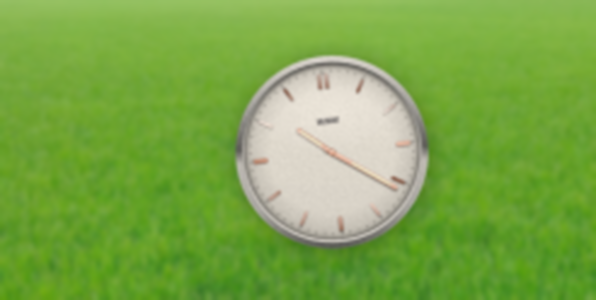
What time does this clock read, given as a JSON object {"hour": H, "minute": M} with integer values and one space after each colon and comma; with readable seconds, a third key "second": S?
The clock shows {"hour": 10, "minute": 21}
